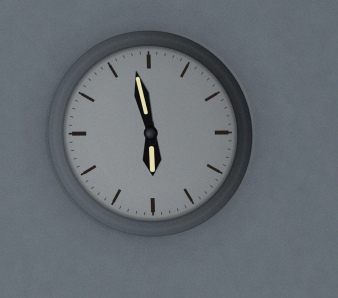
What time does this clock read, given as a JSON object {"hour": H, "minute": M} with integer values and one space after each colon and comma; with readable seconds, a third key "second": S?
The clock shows {"hour": 5, "minute": 58}
